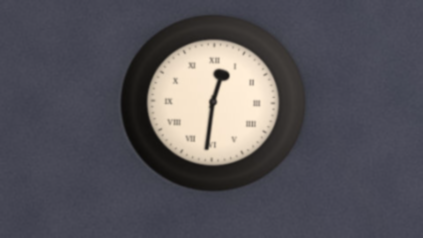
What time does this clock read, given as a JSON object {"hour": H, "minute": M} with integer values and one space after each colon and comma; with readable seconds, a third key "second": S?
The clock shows {"hour": 12, "minute": 31}
